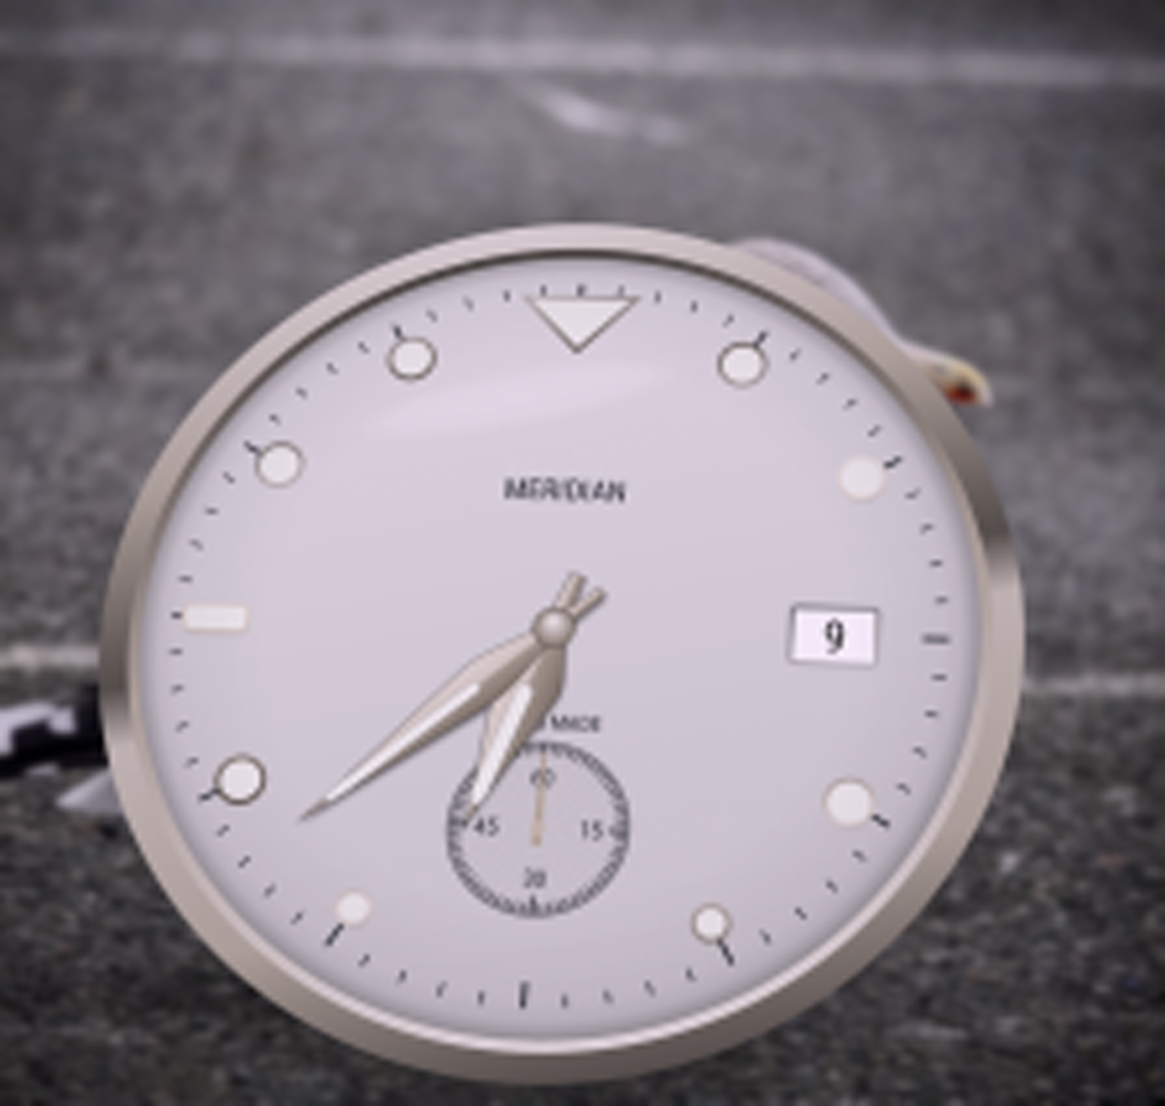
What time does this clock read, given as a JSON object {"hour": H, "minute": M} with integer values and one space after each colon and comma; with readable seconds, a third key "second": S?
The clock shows {"hour": 6, "minute": 38}
